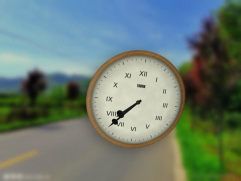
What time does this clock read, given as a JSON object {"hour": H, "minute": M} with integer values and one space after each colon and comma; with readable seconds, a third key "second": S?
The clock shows {"hour": 7, "minute": 37}
